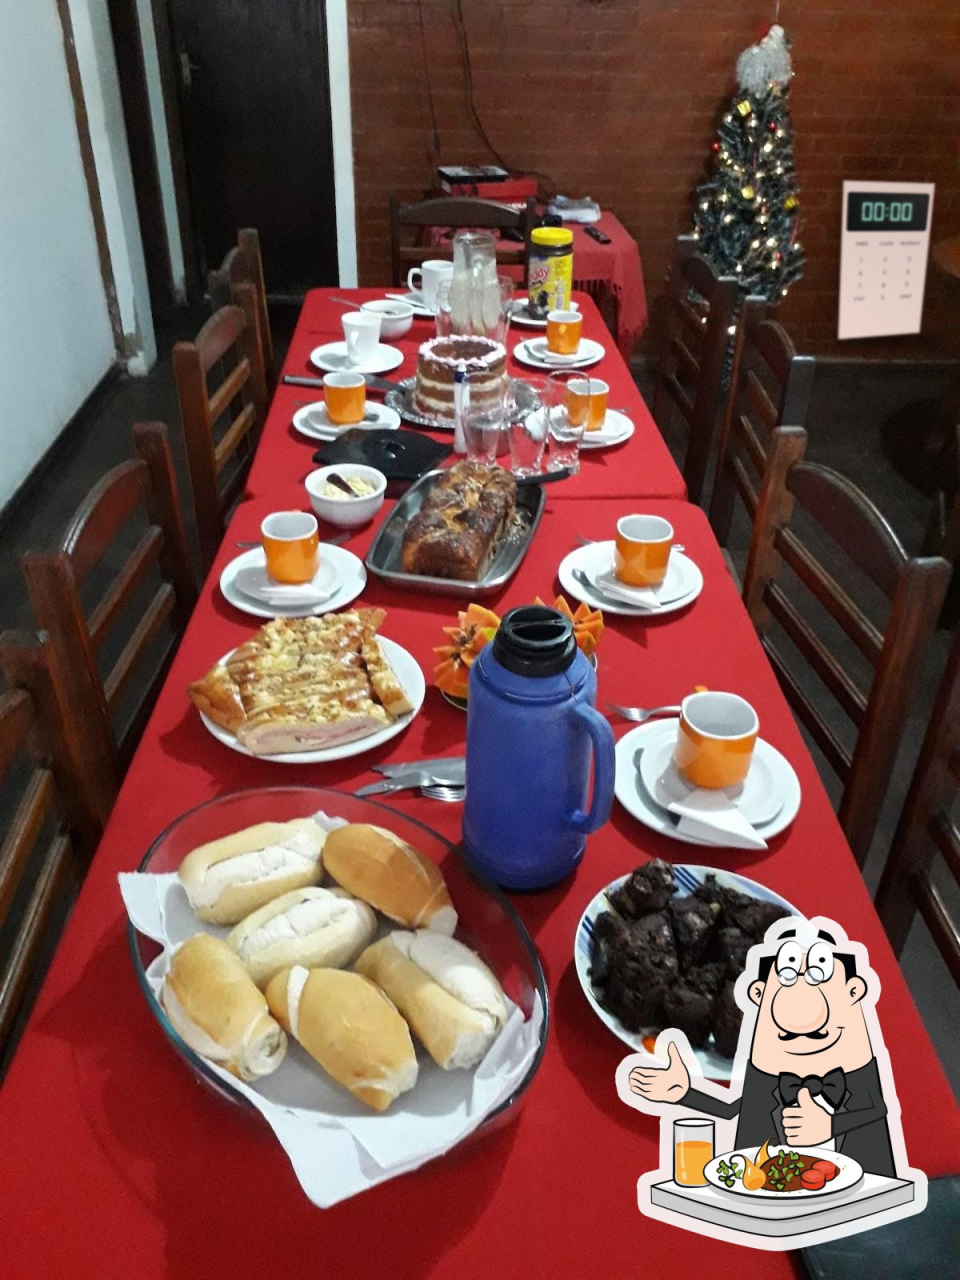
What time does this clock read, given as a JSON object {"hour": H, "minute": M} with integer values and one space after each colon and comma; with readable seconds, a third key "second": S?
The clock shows {"hour": 0, "minute": 0}
